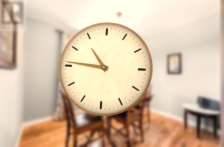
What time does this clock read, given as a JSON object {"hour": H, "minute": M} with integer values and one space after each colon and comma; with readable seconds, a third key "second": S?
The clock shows {"hour": 10, "minute": 46}
